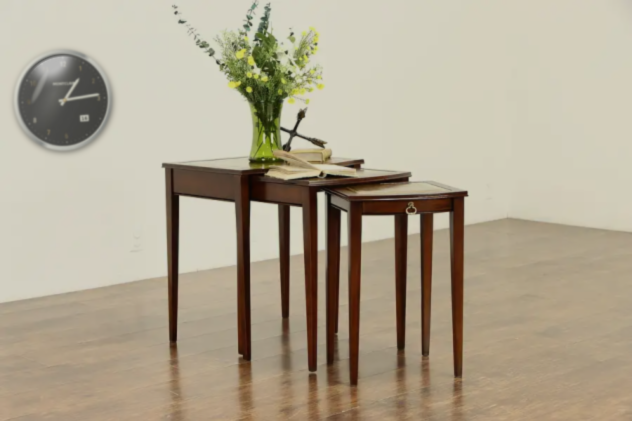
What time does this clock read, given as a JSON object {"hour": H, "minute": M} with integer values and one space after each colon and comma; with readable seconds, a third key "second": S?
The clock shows {"hour": 1, "minute": 14}
